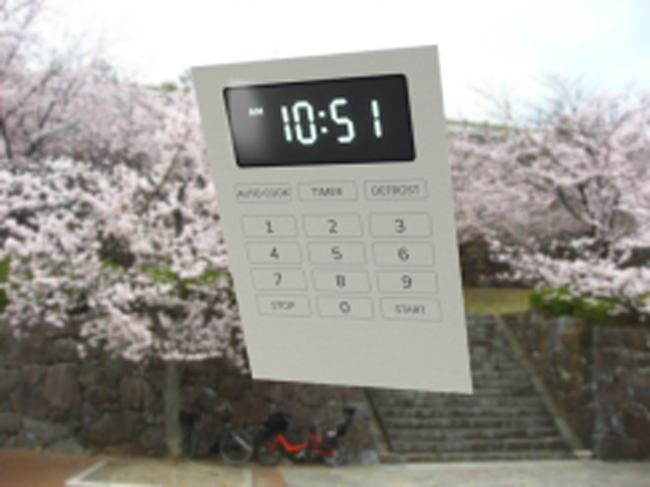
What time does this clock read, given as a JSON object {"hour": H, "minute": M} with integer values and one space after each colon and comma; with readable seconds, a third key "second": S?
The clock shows {"hour": 10, "minute": 51}
